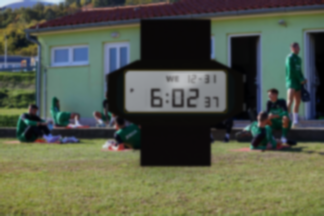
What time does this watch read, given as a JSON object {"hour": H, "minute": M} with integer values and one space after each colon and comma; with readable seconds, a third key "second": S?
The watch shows {"hour": 6, "minute": 2}
